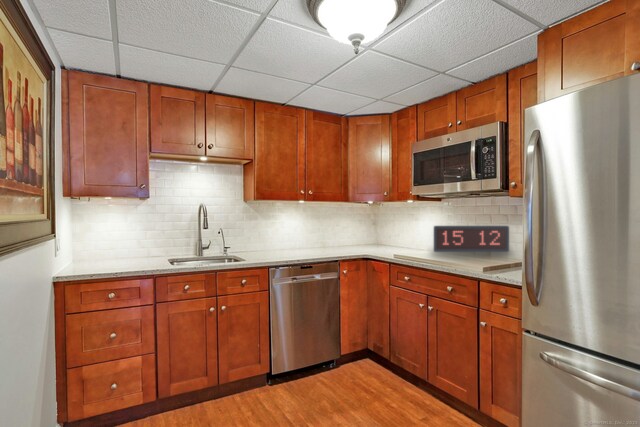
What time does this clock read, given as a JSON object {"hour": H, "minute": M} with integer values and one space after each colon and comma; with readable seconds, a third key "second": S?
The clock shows {"hour": 15, "minute": 12}
